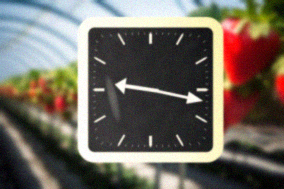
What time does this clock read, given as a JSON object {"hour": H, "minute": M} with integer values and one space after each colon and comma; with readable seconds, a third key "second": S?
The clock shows {"hour": 9, "minute": 17}
